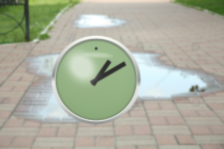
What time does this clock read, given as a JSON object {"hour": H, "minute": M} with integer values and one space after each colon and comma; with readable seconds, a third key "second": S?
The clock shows {"hour": 1, "minute": 10}
